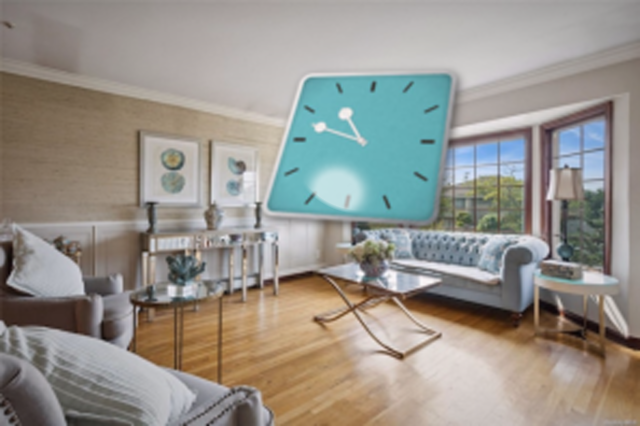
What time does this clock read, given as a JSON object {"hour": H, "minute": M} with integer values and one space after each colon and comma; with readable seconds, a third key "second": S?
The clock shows {"hour": 10, "minute": 48}
